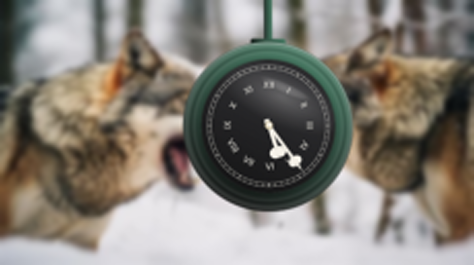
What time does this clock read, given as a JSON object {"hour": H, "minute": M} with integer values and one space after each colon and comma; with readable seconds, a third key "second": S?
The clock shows {"hour": 5, "minute": 24}
